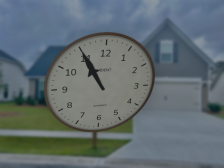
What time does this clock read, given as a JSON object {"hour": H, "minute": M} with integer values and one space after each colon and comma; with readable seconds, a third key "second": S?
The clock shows {"hour": 10, "minute": 55}
